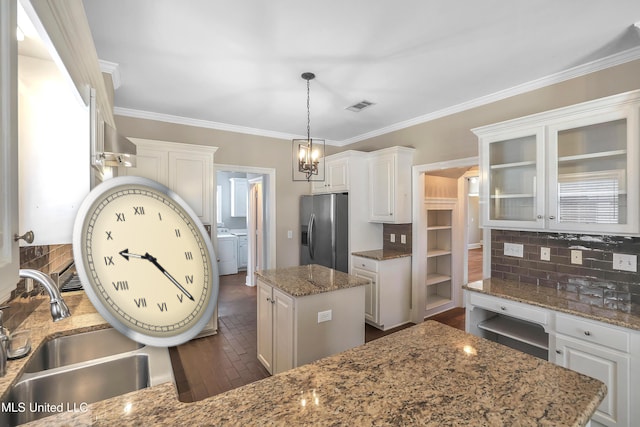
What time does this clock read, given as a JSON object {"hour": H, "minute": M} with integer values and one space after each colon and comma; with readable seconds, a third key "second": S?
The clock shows {"hour": 9, "minute": 23}
